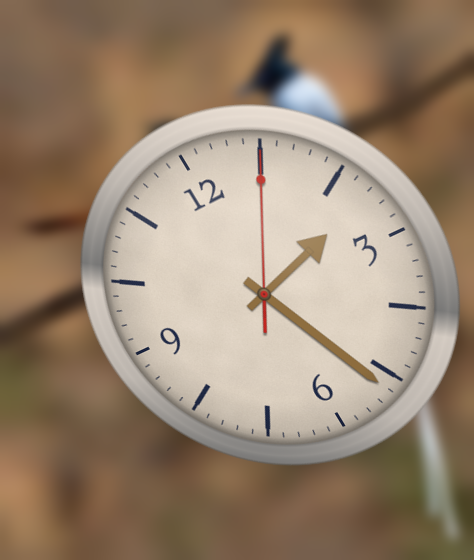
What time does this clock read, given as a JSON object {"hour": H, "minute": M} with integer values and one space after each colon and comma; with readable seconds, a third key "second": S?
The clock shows {"hour": 2, "minute": 26, "second": 5}
